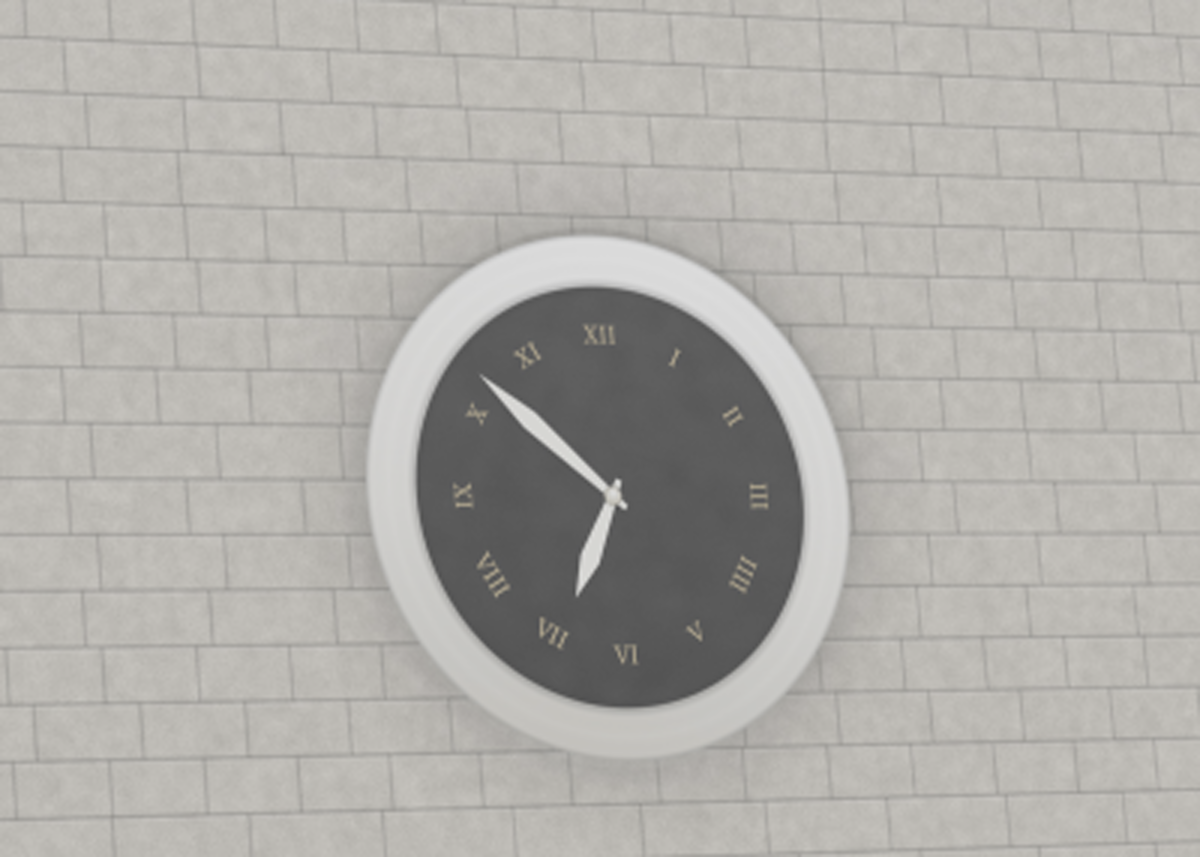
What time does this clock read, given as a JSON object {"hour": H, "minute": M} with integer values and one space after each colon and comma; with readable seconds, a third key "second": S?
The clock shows {"hour": 6, "minute": 52}
